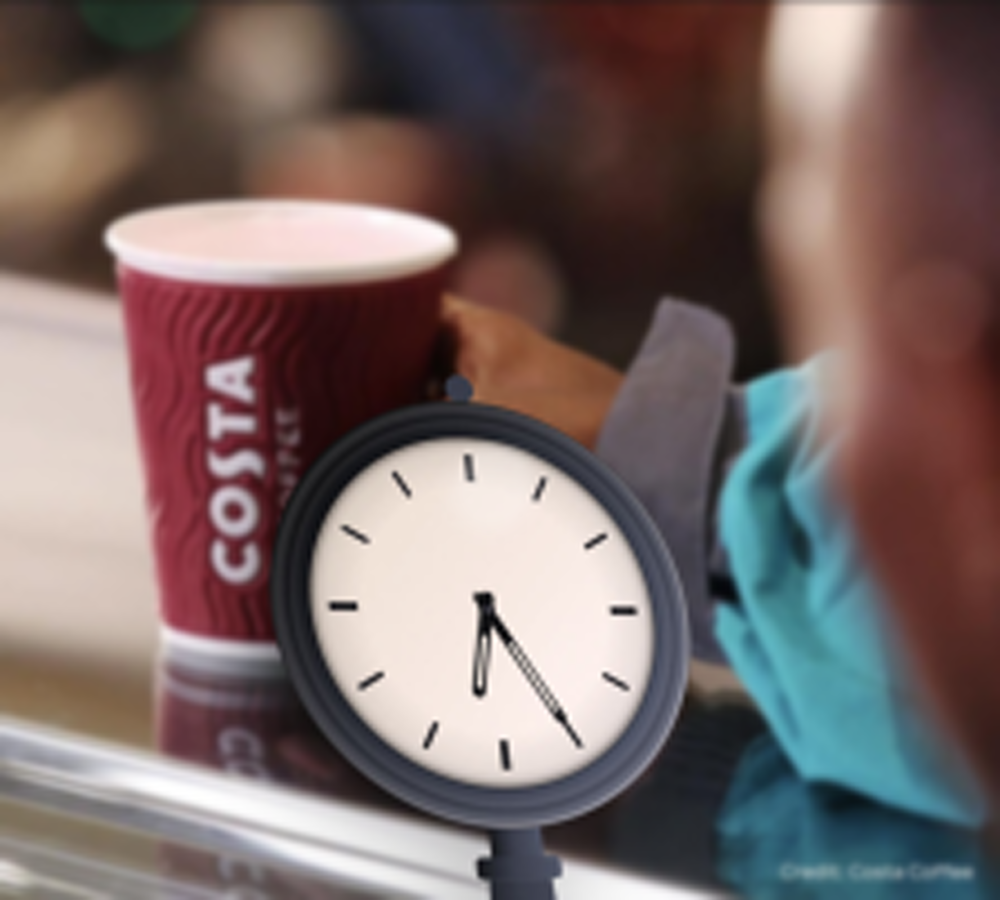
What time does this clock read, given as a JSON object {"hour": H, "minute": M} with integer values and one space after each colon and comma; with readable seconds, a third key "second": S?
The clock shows {"hour": 6, "minute": 25}
